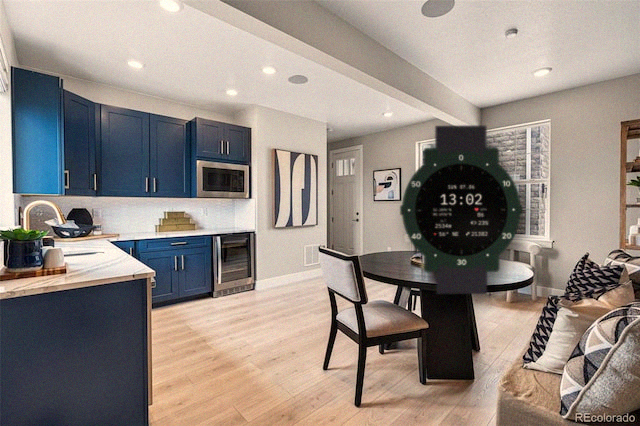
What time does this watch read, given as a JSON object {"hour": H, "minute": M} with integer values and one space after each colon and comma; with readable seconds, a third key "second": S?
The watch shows {"hour": 13, "minute": 2}
